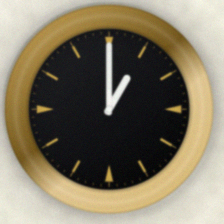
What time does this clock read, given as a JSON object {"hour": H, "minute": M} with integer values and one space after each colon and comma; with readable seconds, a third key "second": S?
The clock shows {"hour": 1, "minute": 0}
